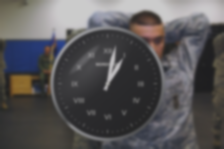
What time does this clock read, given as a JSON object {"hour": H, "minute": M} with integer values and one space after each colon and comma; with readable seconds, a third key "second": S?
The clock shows {"hour": 1, "minute": 2}
